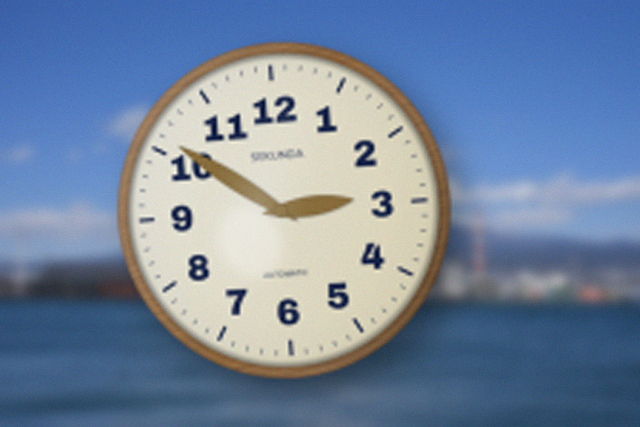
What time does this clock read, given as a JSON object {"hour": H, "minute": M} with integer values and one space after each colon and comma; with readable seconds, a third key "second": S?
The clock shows {"hour": 2, "minute": 51}
